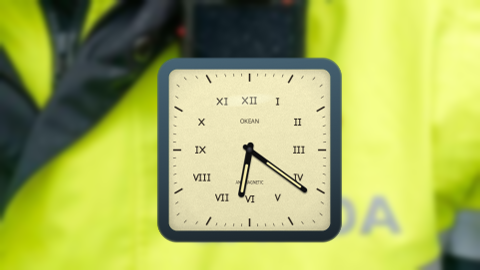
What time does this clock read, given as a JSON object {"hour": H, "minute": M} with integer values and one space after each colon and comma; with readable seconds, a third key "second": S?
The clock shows {"hour": 6, "minute": 21}
